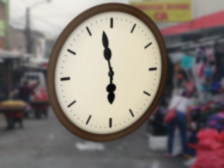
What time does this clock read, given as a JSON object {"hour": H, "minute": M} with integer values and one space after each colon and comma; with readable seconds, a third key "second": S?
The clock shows {"hour": 5, "minute": 58}
